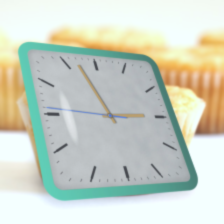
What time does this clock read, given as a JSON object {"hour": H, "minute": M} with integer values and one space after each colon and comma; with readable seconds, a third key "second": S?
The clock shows {"hour": 2, "minute": 56, "second": 46}
